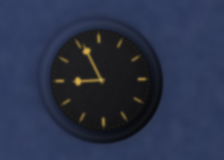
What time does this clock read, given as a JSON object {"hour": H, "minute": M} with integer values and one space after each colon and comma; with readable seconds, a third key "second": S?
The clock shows {"hour": 8, "minute": 56}
